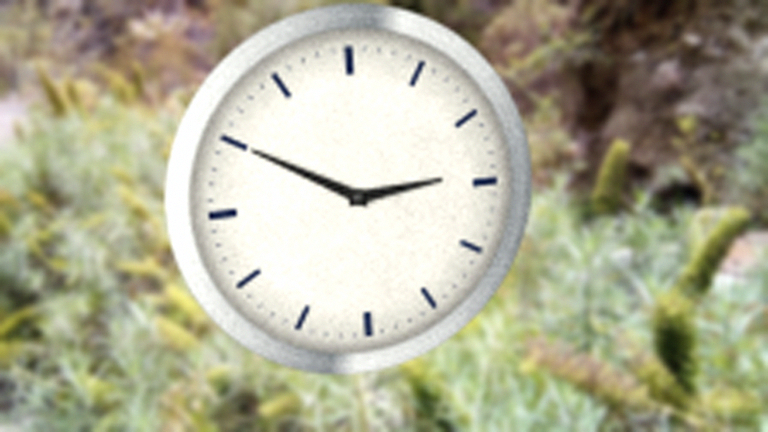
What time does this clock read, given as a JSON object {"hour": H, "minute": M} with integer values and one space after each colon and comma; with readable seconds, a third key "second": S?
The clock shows {"hour": 2, "minute": 50}
